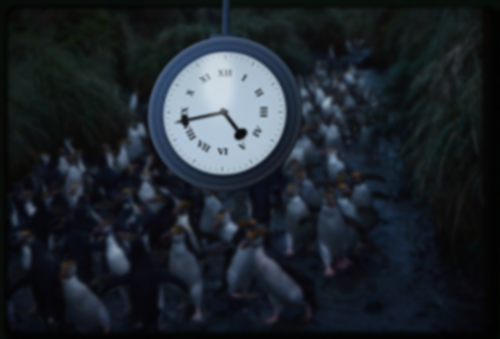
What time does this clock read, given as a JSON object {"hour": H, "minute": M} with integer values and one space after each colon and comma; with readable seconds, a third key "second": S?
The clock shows {"hour": 4, "minute": 43}
